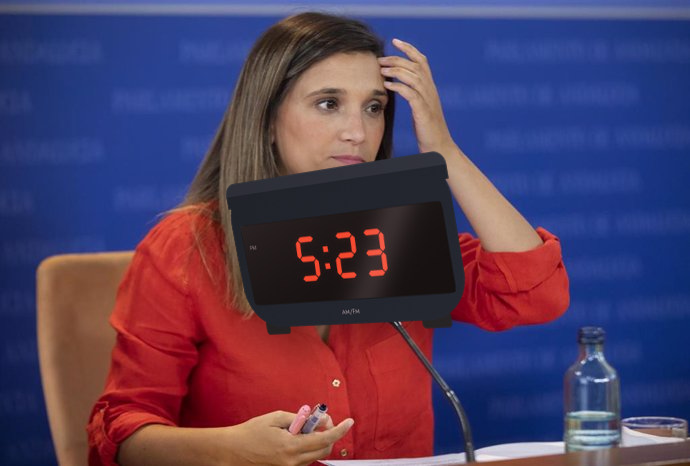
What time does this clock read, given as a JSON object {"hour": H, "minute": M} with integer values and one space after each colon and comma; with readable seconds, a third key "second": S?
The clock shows {"hour": 5, "minute": 23}
